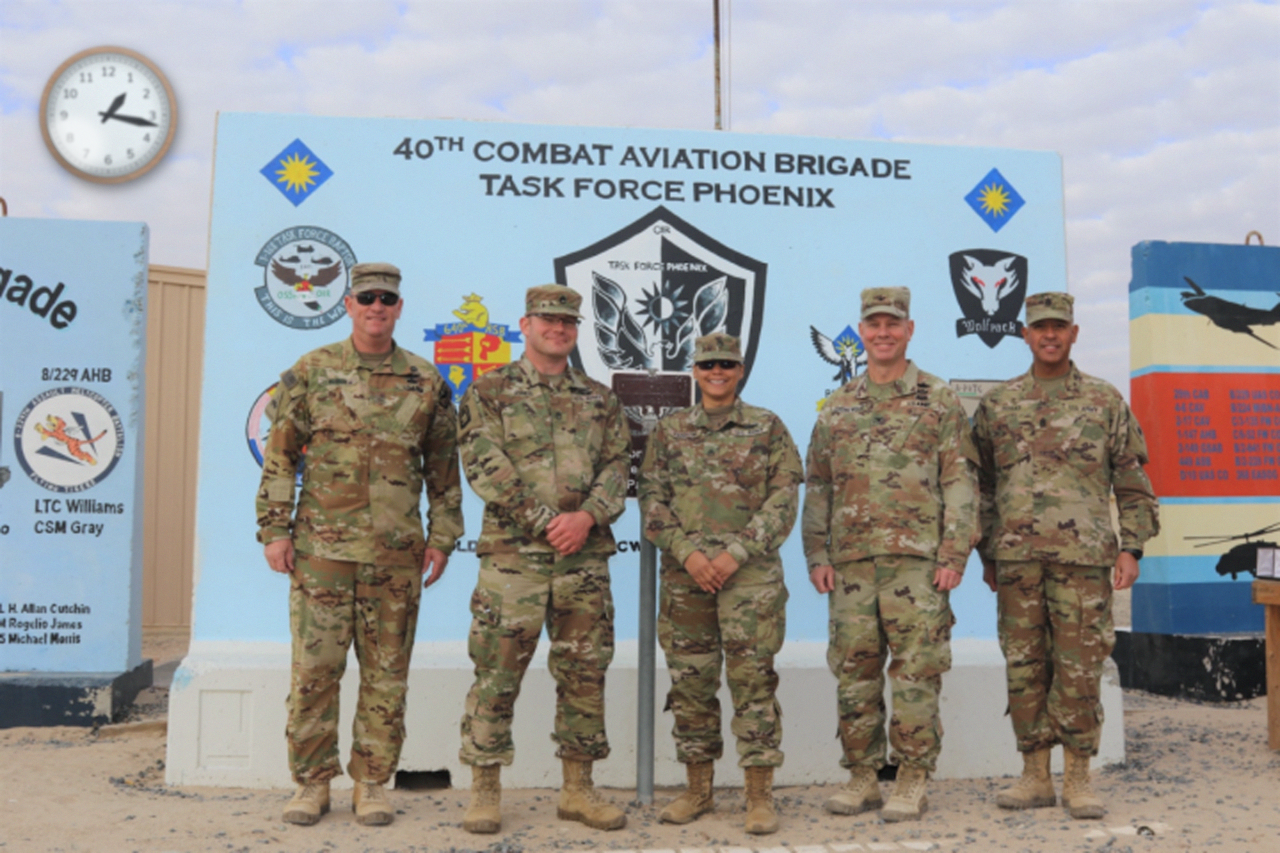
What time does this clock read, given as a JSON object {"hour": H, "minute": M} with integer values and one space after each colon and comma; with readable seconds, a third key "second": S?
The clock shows {"hour": 1, "minute": 17}
